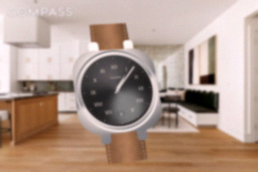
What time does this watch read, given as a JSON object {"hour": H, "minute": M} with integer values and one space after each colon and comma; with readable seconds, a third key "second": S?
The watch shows {"hour": 1, "minute": 7}
